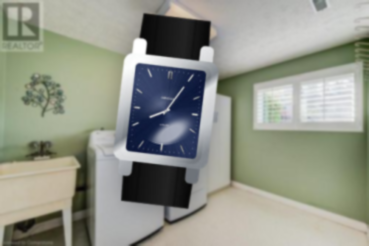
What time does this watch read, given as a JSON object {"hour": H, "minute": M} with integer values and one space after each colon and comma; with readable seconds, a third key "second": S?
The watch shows {"hour": 8, "minute": 5}
